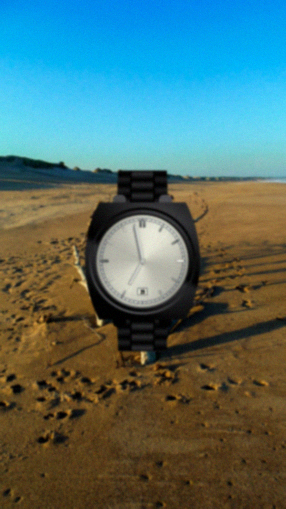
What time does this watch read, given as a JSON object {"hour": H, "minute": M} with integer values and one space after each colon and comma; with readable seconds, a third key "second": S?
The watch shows {"hour": 6, "minute": 58}
